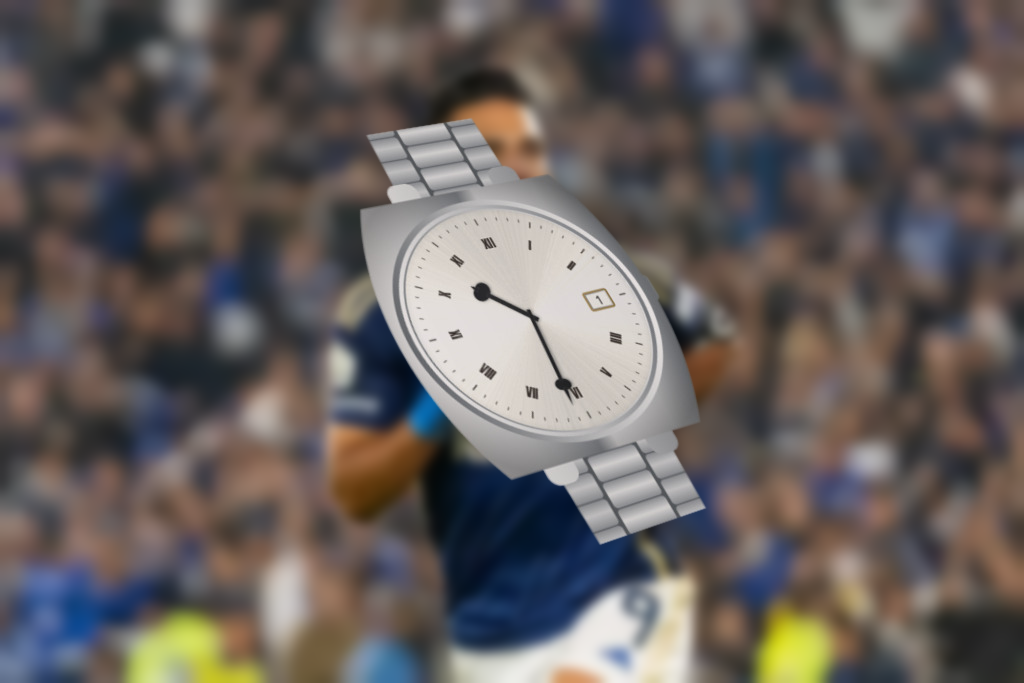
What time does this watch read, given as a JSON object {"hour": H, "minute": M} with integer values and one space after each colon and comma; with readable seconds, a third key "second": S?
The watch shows {"hour": 10, "minute": 31}
